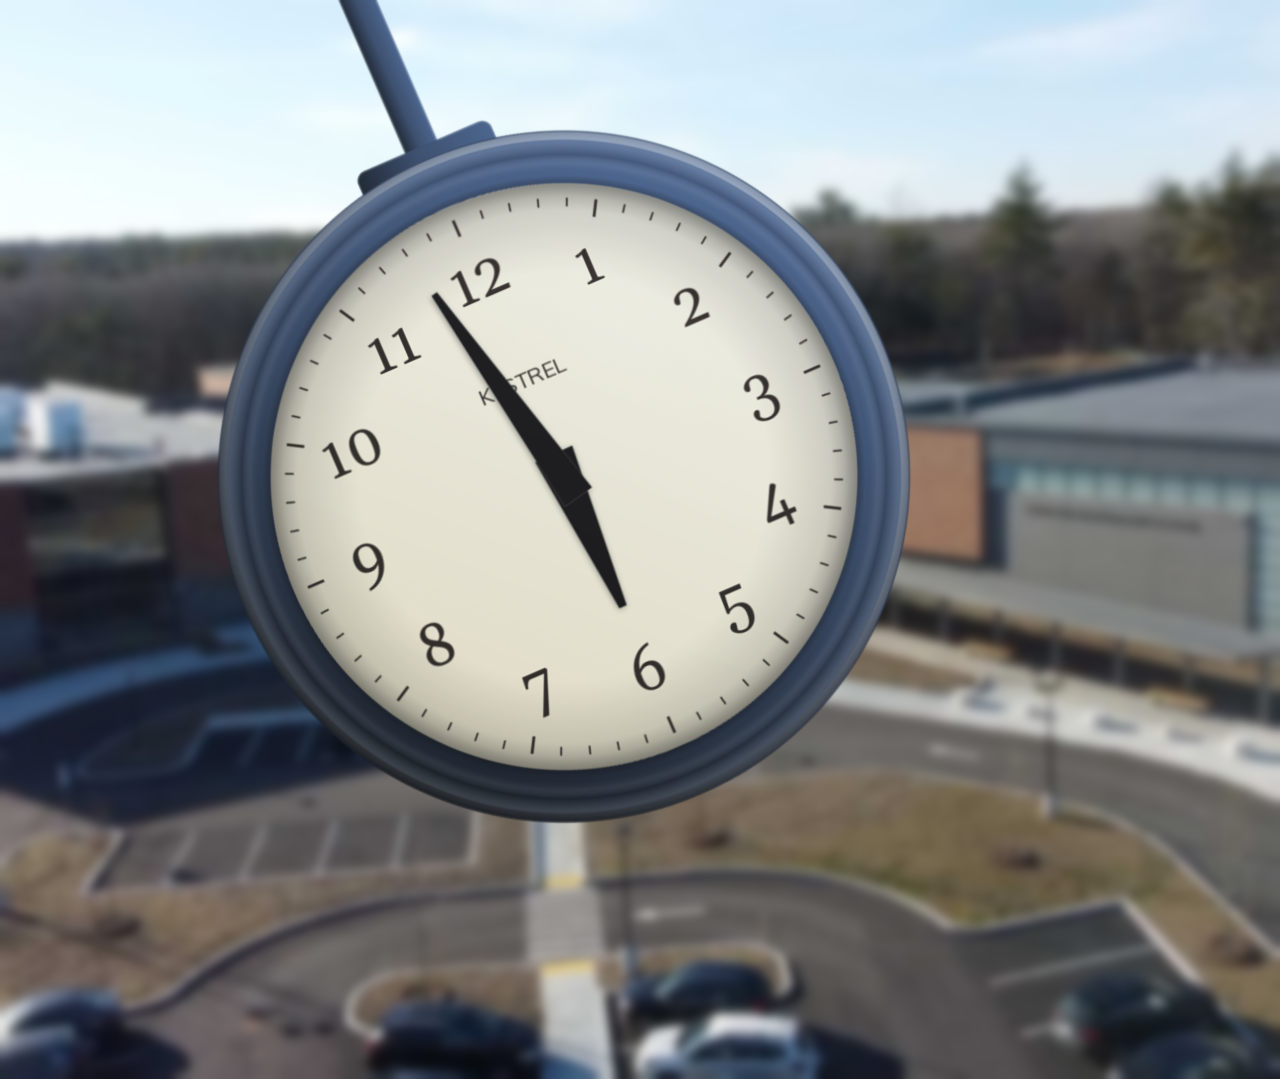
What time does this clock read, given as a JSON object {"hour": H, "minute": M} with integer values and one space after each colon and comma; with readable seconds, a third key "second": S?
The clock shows {"hour": 5, "minute": 58}
